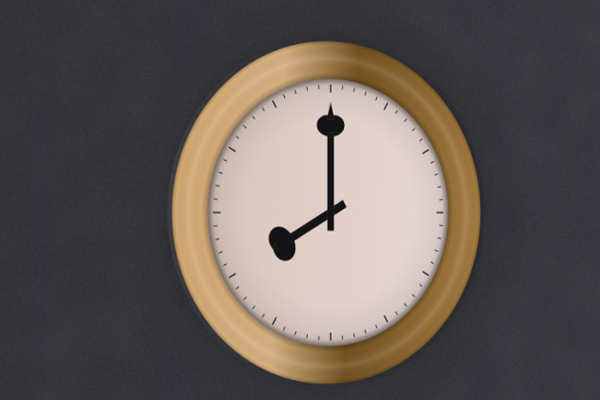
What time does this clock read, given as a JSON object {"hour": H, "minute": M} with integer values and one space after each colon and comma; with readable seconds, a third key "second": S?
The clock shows {"hour": 8, "minute": 0}
